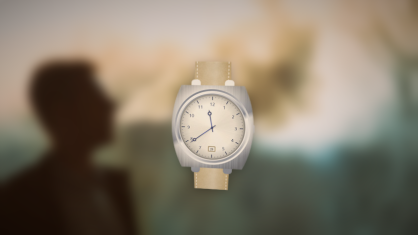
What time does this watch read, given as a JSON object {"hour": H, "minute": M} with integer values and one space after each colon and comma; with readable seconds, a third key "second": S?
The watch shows {"hour": 11, "minute": 39}
